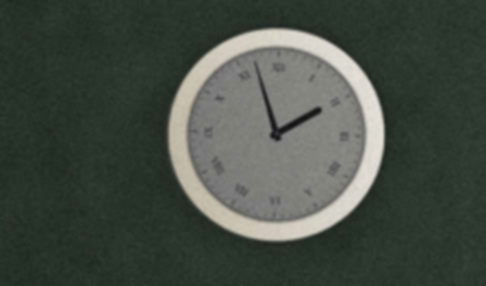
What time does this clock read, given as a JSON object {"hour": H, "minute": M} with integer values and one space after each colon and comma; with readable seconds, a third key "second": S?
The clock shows {"hour": 1, "minute": 57}
